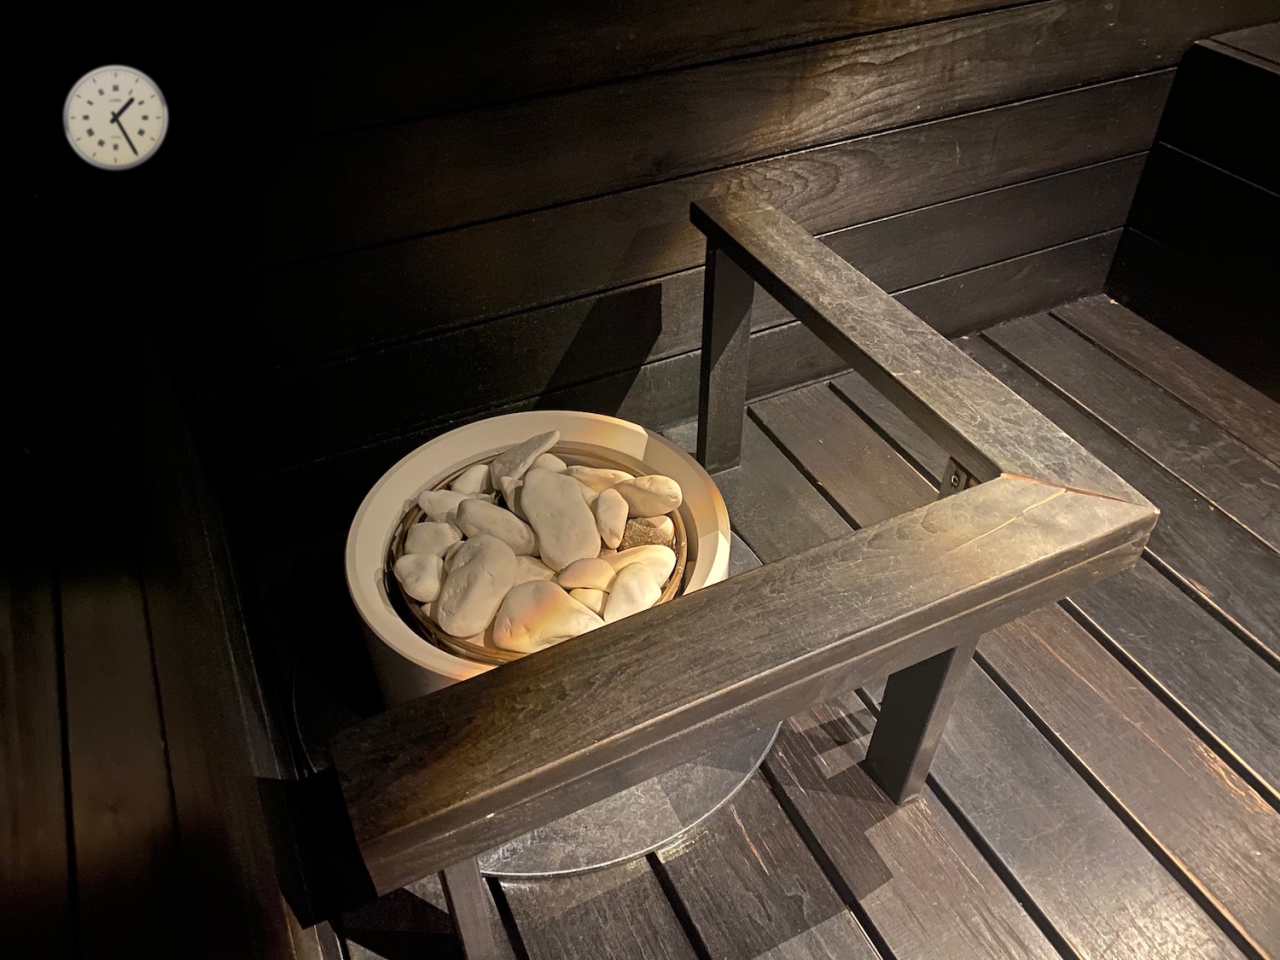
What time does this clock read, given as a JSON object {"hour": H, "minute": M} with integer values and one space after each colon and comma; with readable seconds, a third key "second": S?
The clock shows {"hour": 1, "minute": 25}
